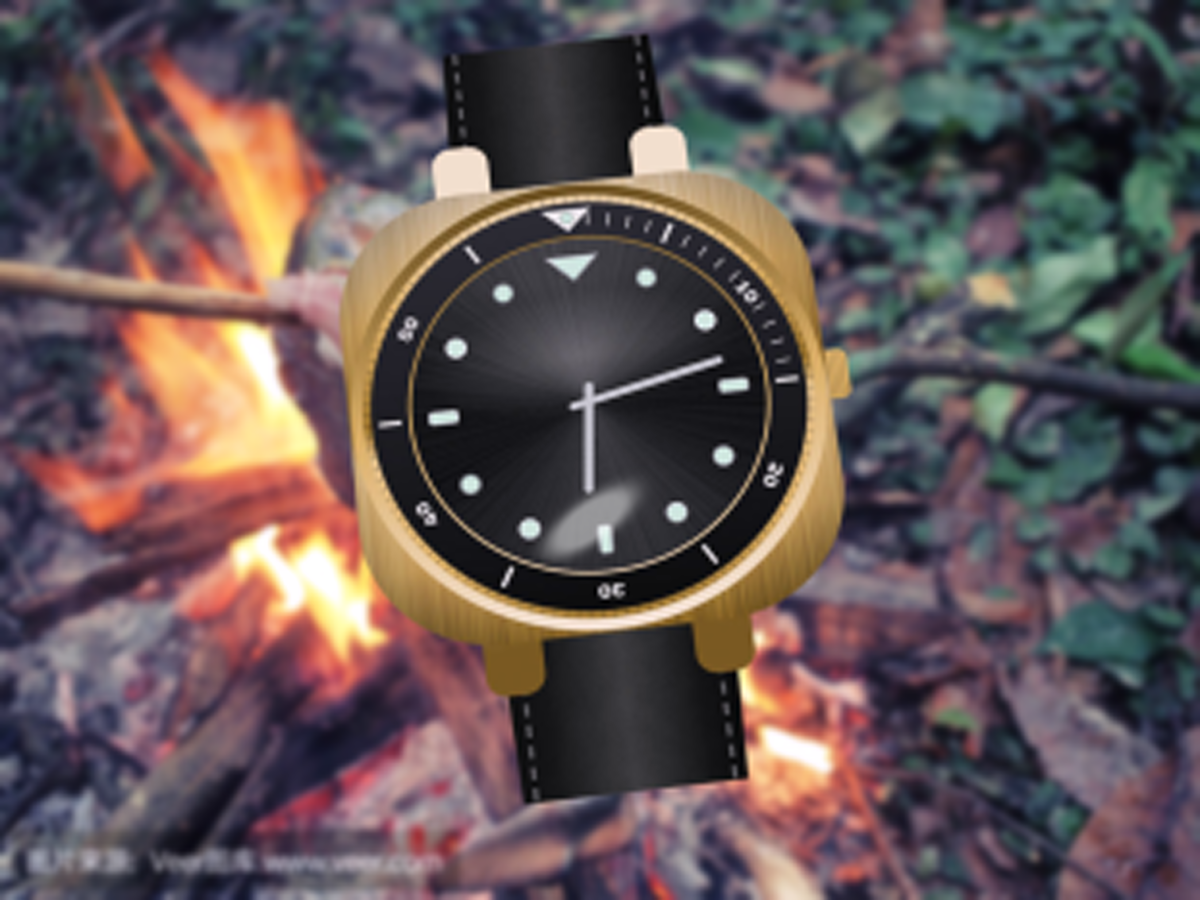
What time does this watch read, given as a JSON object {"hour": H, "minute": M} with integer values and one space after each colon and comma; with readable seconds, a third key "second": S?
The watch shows {"hour": 6, "minute": 13}
